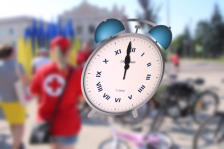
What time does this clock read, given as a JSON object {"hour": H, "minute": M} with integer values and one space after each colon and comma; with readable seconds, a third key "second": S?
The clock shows {"hour": 11, "minute": 59}
